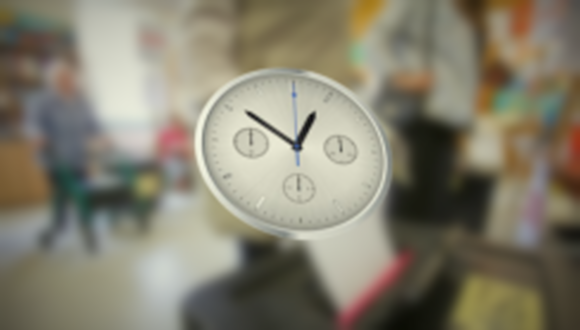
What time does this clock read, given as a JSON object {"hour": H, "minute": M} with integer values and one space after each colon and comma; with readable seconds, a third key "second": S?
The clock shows {"hour": 12, "minute": 51}
